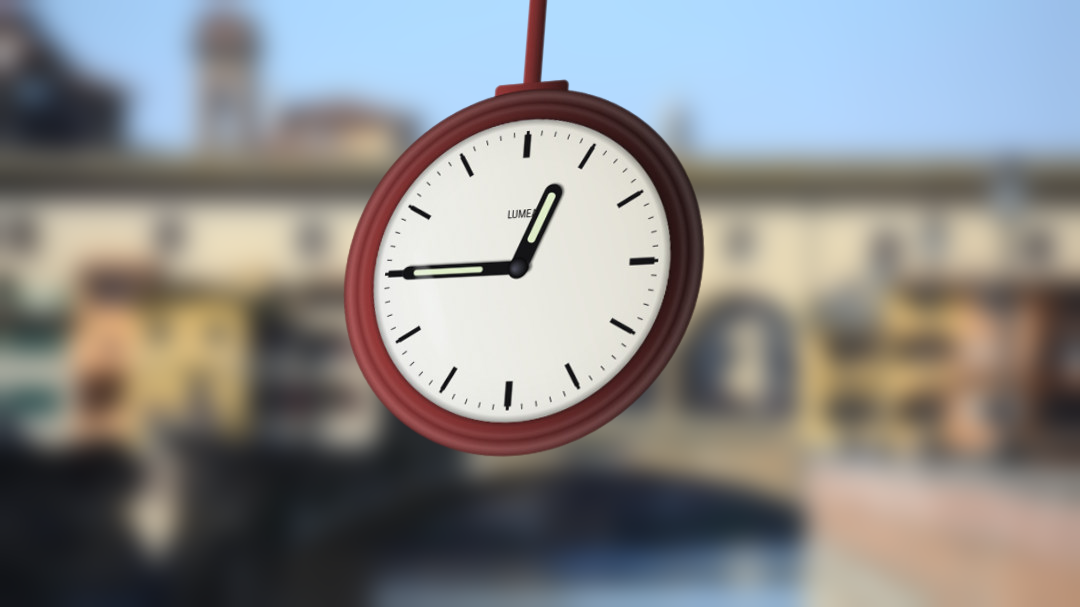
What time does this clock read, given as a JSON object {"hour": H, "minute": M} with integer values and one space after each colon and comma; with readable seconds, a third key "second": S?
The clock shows {"hour": 12, "minute": 45}
